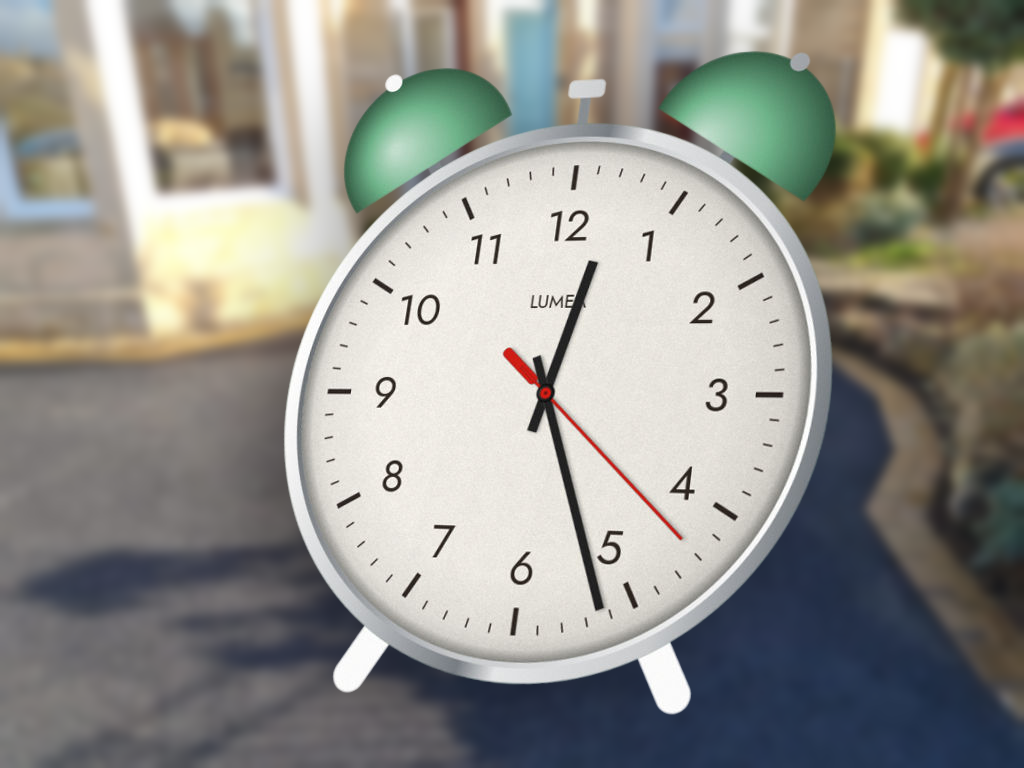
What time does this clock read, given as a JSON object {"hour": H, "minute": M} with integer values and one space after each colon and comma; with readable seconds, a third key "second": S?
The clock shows {"hour": 12, "minute": 26, "second": 22}
